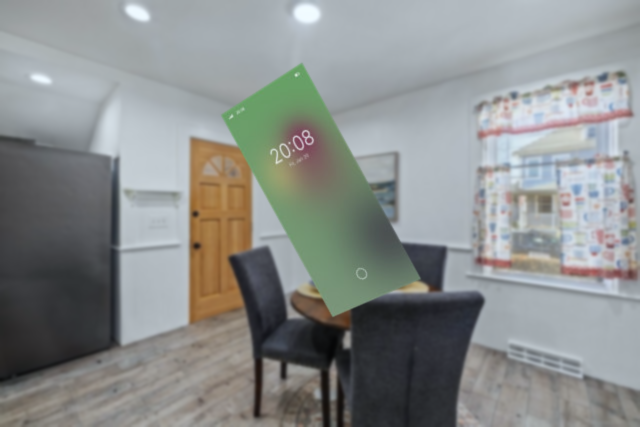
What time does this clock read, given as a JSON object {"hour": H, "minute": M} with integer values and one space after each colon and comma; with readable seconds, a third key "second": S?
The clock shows {"hour": 20, "minute": 8}
